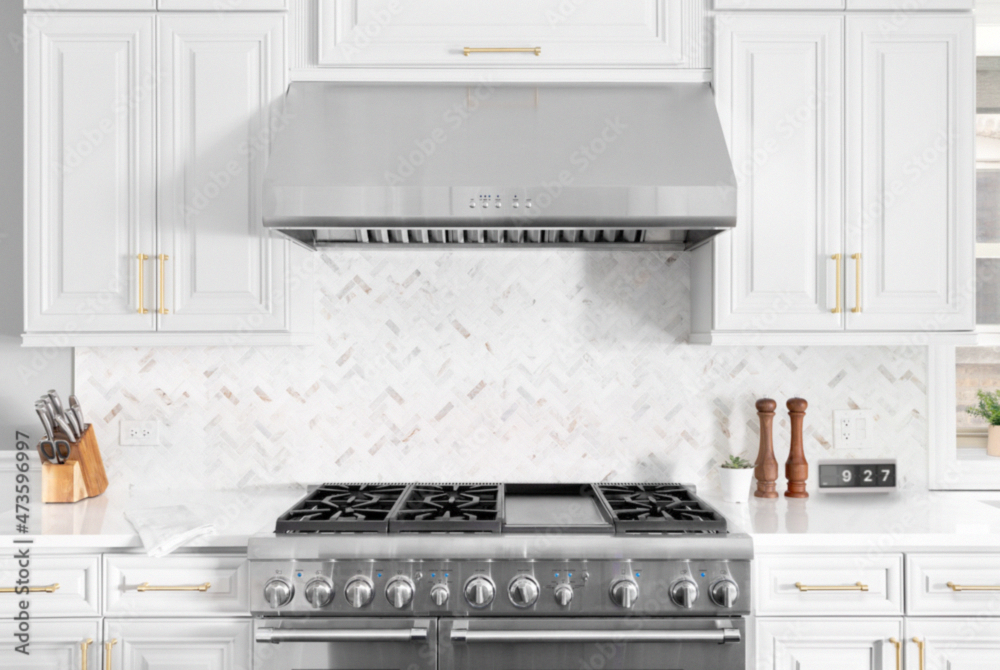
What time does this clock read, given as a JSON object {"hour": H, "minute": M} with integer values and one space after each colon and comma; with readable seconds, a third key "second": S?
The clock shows {"hour": 9, "minute": 27}
